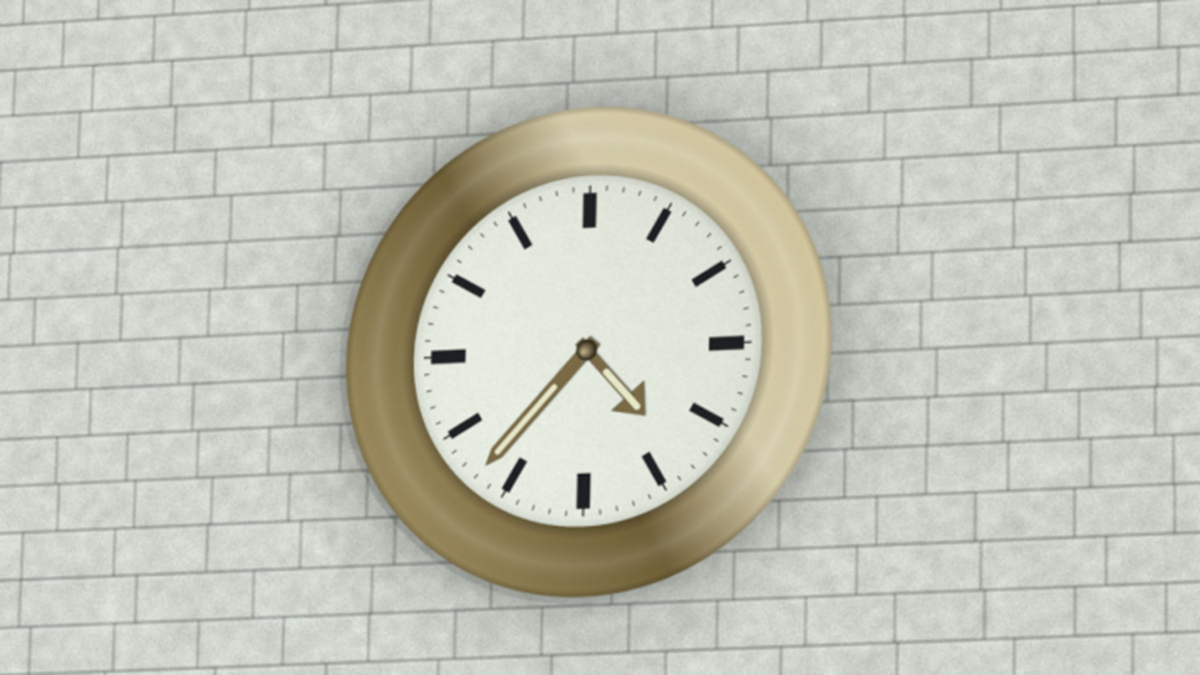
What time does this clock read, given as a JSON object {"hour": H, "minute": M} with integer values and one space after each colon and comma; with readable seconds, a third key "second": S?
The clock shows {"hour": 4, "minute": 37}
